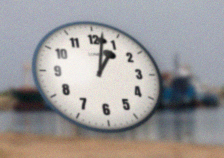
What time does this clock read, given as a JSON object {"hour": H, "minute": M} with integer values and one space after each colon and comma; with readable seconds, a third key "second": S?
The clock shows {"hour": 1, "minute": 2}
